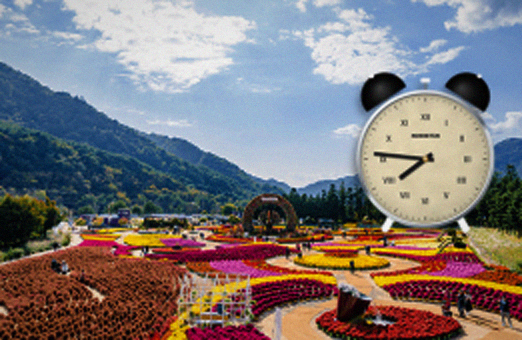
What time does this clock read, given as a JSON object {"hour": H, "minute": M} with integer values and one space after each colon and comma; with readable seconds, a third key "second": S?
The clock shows {"hour": 7, "minute": 46}
